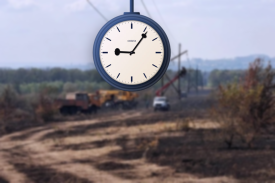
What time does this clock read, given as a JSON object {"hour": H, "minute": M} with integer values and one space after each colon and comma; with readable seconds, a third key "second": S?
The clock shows {"hour": 9, "minute": 6}
